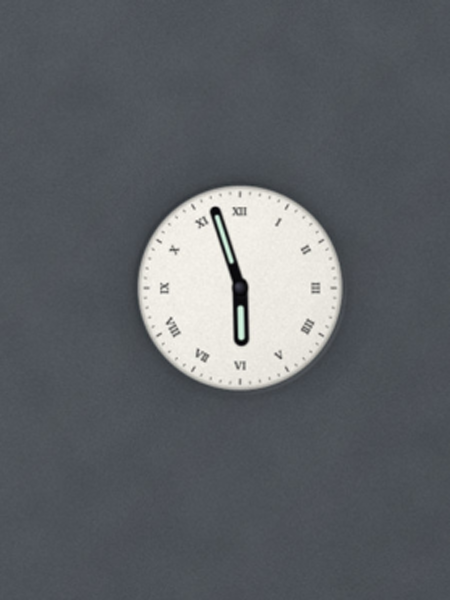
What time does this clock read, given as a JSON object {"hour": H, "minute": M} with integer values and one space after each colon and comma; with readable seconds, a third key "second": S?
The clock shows {"hour": 5, "minute": 57}
